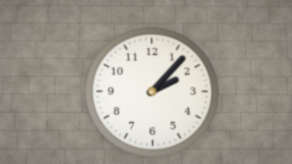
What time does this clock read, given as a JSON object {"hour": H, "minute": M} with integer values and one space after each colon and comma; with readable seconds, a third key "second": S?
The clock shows {"hour": 2, "minute": 7}
